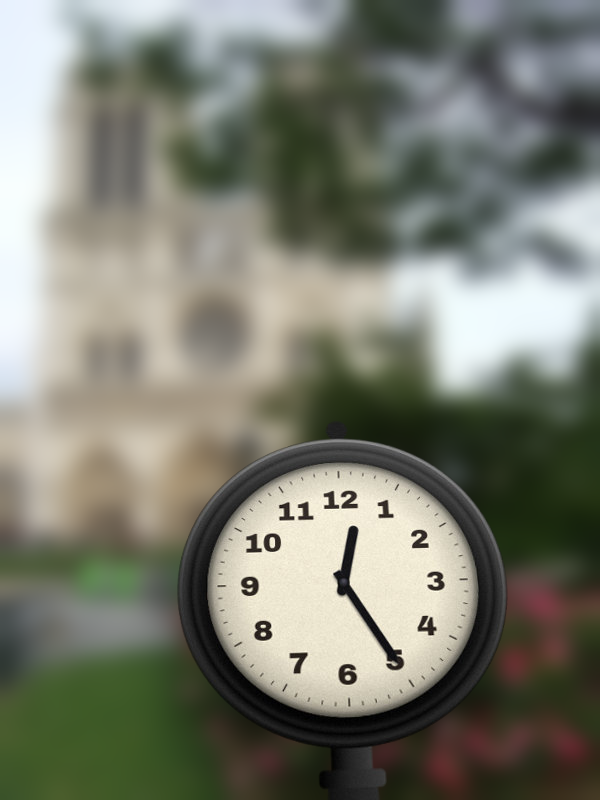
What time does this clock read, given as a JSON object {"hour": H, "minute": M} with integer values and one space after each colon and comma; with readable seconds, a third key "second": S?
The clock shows {"hour": 12, "minute": 25}
